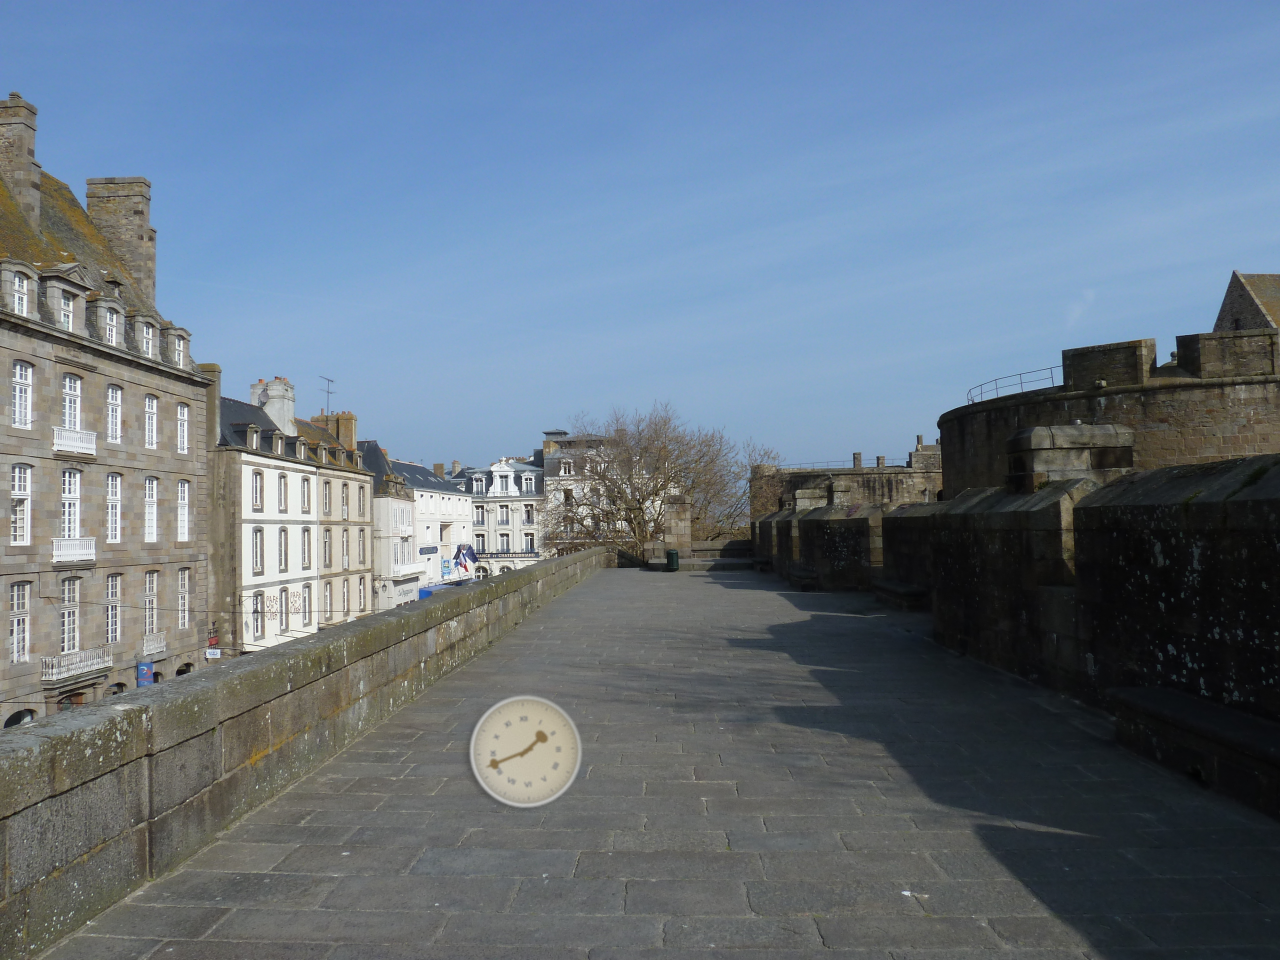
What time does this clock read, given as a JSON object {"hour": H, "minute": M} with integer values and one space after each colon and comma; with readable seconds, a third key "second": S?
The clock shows {"hour": 1, "minute": 42}
